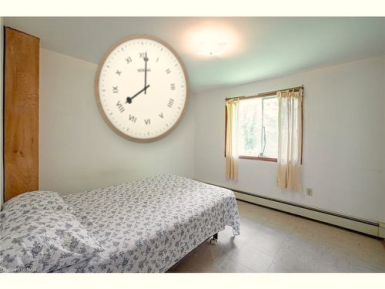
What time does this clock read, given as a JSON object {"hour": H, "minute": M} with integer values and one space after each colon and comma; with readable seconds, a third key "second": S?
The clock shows {"hour": 8, "minute": 1}
